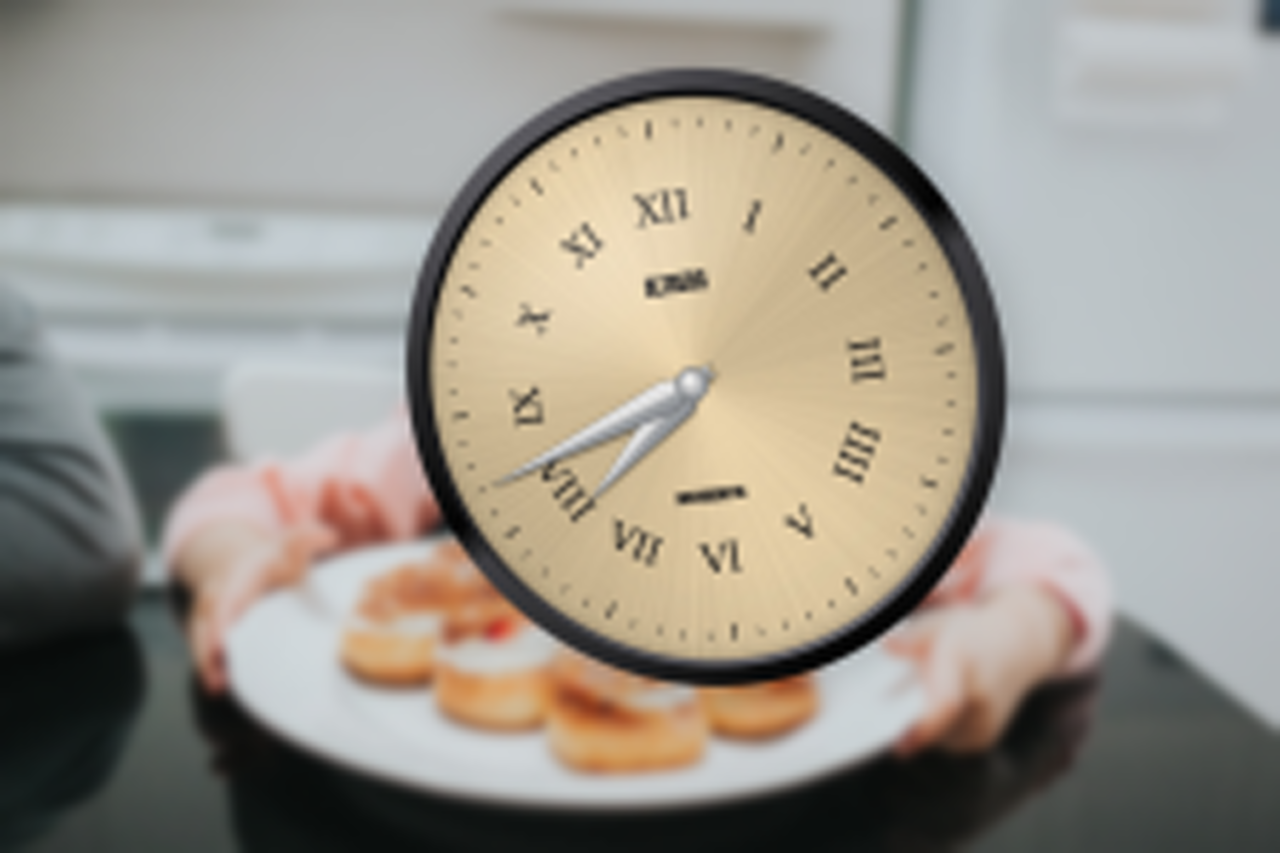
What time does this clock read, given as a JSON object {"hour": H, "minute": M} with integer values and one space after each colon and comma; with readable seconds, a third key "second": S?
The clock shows {"hour": 7, "minute": 42}
